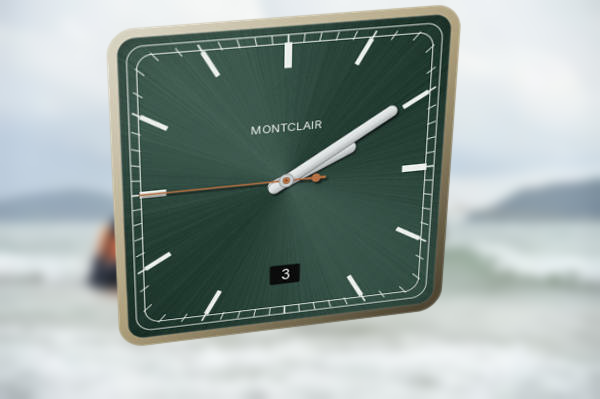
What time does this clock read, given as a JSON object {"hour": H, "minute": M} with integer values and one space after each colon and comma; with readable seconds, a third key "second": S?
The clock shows {"hour": 2, "minute": 9, "second": 45}
